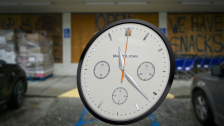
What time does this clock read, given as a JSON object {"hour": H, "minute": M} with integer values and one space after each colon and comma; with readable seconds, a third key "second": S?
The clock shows {"hour": 11, "minute": 22}
